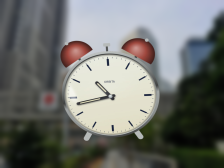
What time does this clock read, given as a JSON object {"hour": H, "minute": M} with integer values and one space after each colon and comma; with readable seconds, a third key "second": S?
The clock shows {"hour": 10, "minute": 43}
